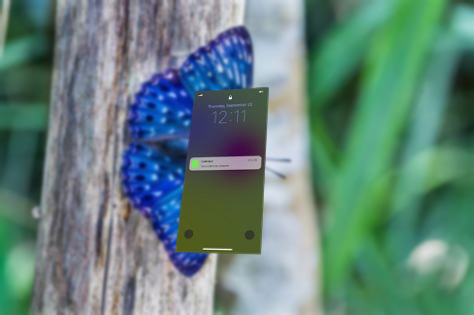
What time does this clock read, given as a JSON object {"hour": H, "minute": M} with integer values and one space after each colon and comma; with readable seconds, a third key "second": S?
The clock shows {"hour": 12, "minute": 11}
